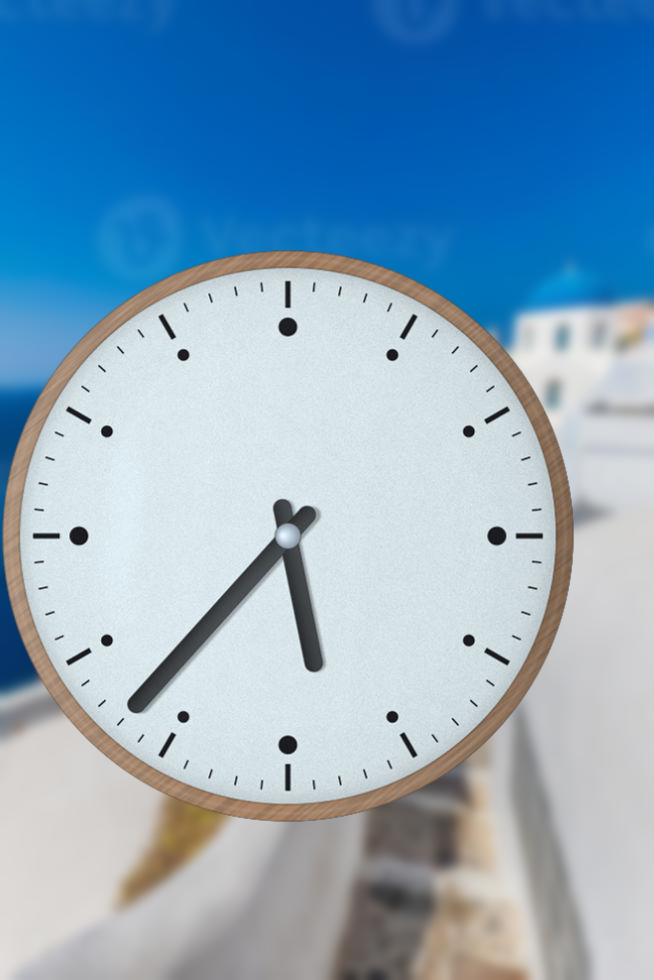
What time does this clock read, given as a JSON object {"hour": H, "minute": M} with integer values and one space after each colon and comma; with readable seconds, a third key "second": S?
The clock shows {"hour": 5, "minute": 37}
